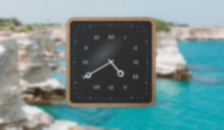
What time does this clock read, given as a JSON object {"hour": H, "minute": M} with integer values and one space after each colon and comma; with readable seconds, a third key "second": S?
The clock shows {"hour": 4, "minute": 40}
